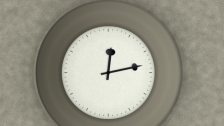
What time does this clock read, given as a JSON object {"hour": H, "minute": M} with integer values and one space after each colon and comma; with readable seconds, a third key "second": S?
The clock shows {"hour": 12, "minute": 13}
